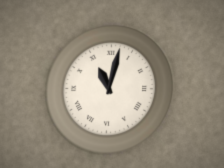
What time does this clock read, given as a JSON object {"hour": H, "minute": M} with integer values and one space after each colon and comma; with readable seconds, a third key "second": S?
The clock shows {"hour": 11, "minute": 2}
